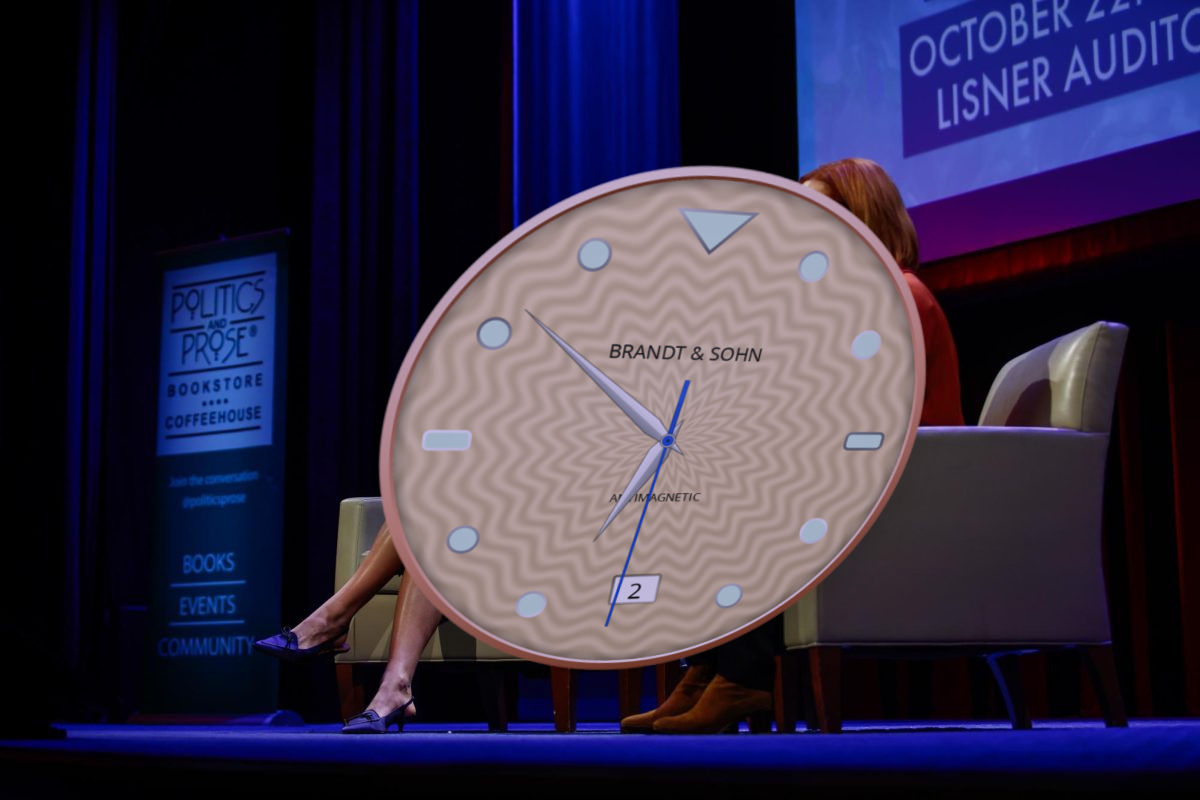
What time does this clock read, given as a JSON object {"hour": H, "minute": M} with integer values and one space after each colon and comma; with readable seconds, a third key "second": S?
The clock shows {"hour": 6, "minute": 51, "second": 31}
